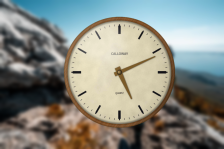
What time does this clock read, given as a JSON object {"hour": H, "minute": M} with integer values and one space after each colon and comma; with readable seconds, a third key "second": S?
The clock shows {"hour": 5, "minute": 11}
